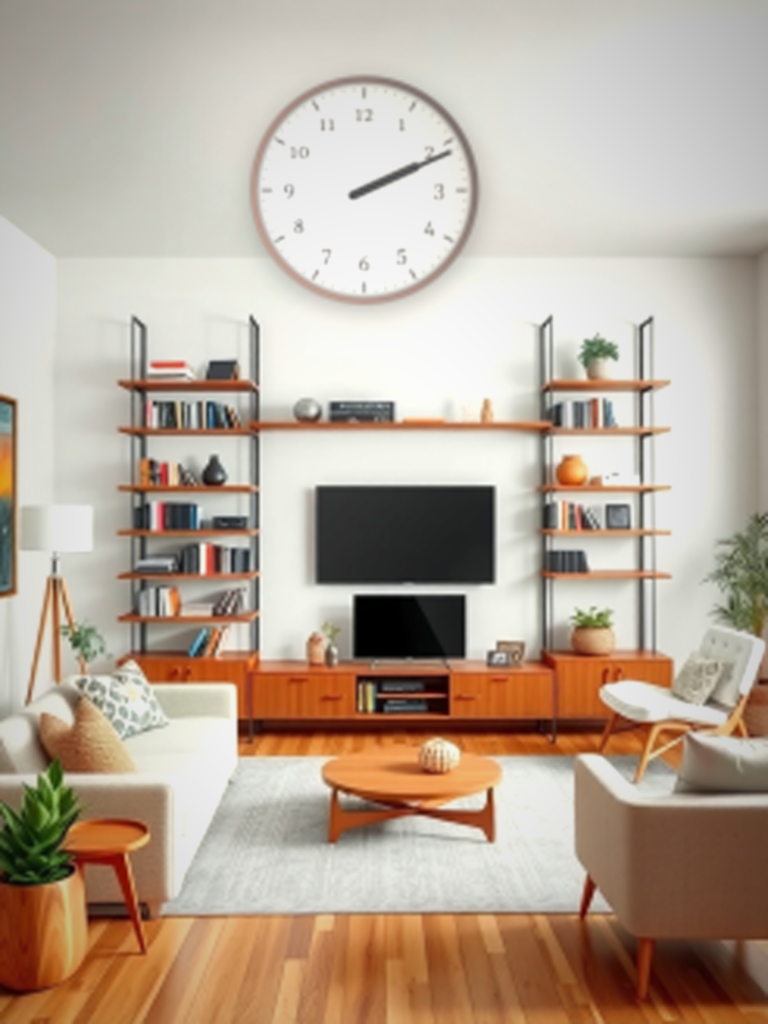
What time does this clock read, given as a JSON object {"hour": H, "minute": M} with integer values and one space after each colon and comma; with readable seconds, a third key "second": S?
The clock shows {"hour": 2, "minute": 11}
